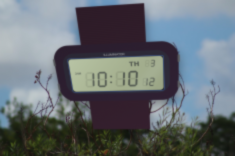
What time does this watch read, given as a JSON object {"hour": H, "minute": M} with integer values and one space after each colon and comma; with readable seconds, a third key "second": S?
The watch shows {"hour": 10, "minute": 10}
